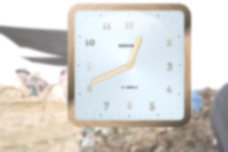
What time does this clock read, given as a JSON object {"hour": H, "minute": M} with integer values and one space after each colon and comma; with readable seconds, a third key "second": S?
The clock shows {"hour": 12, "minute": 41}
